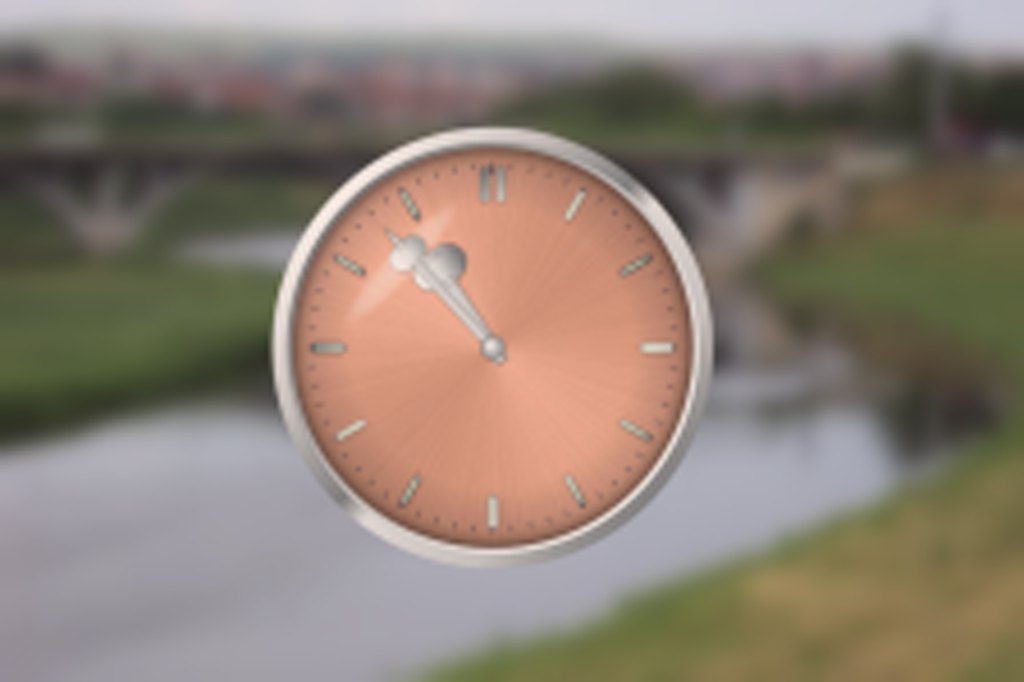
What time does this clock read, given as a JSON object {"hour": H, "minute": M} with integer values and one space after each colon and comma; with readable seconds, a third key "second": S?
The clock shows {"hour": 10, "minute": 53}
